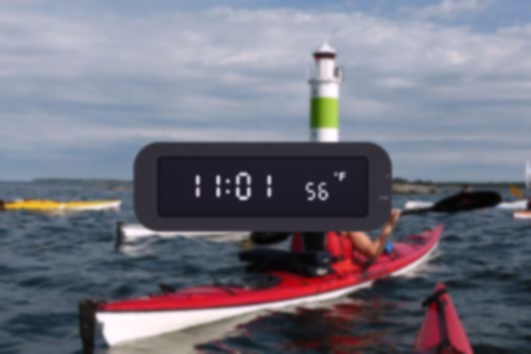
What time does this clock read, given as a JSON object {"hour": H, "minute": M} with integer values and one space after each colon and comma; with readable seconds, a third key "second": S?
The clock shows {"hour": 11, "minute": 1}
